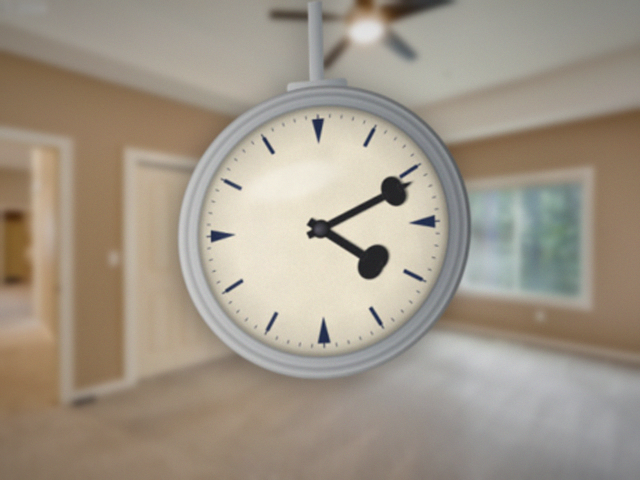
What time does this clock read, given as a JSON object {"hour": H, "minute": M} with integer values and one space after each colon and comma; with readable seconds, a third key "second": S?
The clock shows {"hour": 4, "minute": 11}
